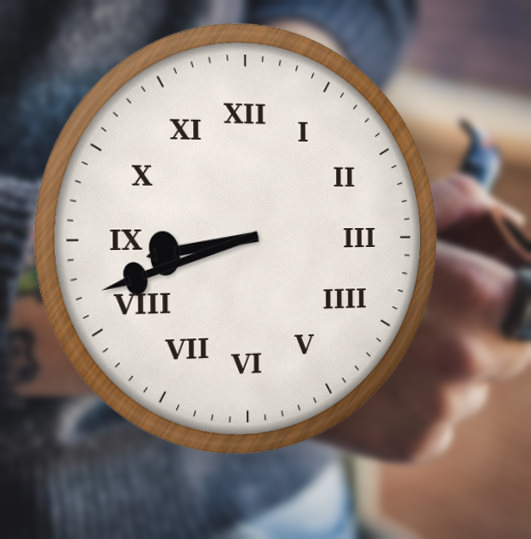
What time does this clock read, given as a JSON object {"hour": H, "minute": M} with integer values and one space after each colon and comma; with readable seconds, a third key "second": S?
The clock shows {"hour": 8, "minute": 42}
